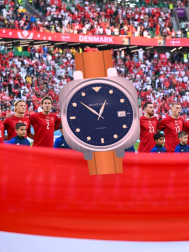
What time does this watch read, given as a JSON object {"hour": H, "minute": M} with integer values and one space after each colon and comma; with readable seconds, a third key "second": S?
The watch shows {"hour": 12, "minute": 52}
